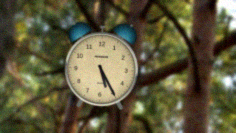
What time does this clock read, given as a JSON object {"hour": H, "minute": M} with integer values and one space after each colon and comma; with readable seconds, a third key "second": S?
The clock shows {"hour": 5, "minute": 25}
